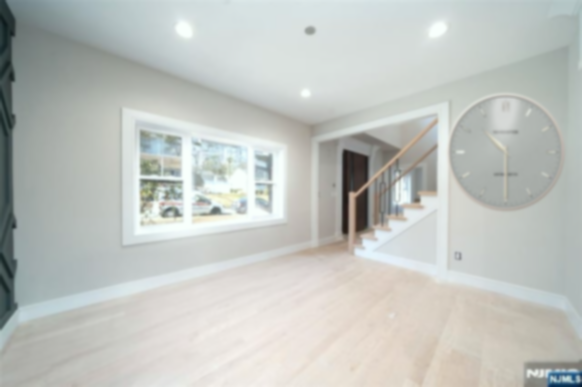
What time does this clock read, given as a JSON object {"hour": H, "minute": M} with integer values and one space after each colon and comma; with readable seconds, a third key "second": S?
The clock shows {"hour": 10, "minute": 30}
